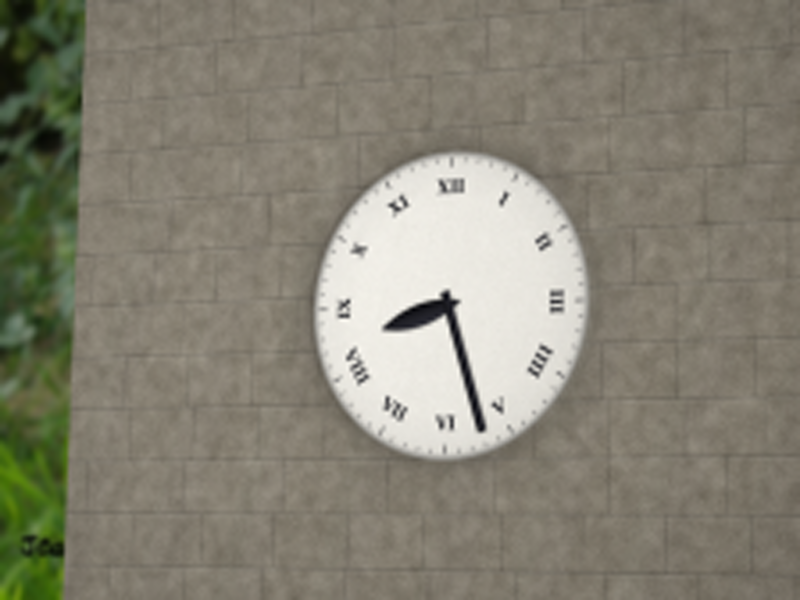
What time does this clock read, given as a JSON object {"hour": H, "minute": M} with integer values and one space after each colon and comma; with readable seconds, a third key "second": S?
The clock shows {"hour": 8, "minute": 27}
